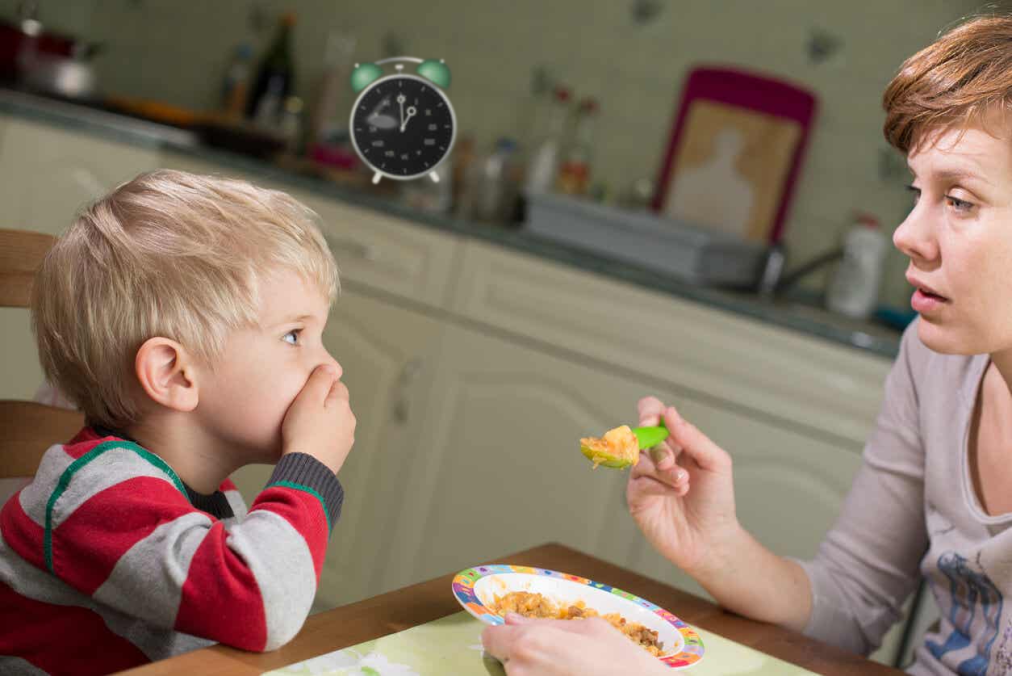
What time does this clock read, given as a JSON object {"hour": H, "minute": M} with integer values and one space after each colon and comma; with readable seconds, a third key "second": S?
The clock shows {"hour": 1, "minute": 0}
